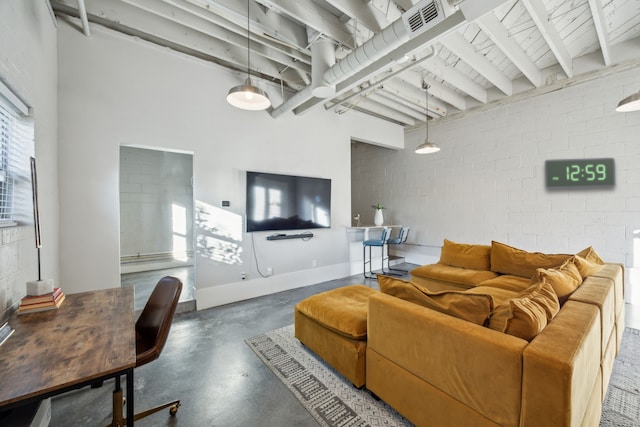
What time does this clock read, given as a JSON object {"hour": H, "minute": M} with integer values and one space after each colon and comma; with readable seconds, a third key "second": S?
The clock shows {"hour": 12, "minute": 59}
